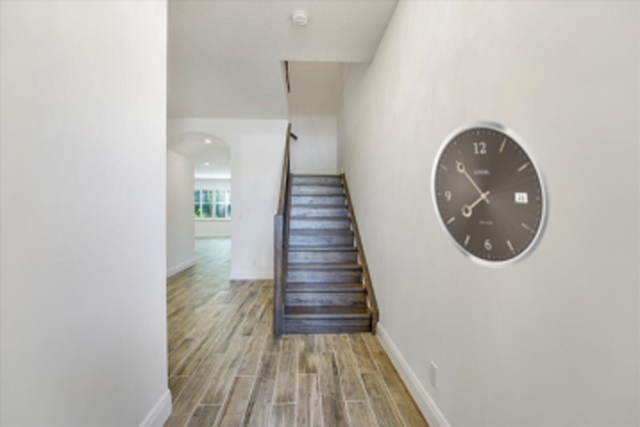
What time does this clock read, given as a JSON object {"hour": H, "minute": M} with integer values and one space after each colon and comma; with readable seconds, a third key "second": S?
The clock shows {"hour": 7, "minute": 53}
